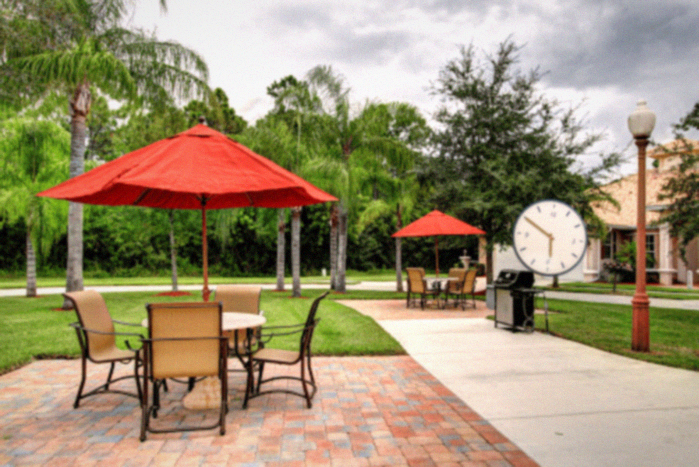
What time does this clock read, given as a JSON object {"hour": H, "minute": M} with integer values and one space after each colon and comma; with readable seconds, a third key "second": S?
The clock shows {"hour": 5, "minute": 50}
